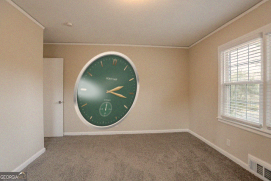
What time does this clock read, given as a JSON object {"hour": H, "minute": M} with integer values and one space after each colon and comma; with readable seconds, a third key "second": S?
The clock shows {"hour": 2, "minute": 17}
